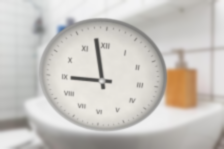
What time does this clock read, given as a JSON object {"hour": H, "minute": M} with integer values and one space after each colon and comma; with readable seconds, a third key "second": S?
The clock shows {"hour": 8, "minute": 58}
